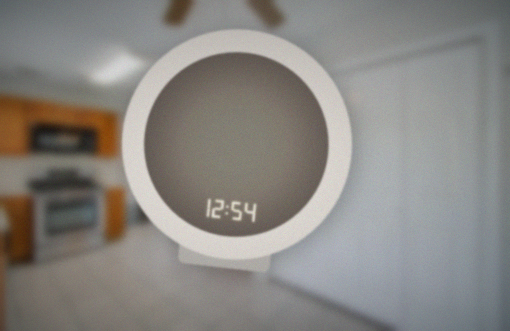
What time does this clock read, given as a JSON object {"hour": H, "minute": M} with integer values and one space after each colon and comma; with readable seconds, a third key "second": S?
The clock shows {"hour": 12, "minute": 54}
